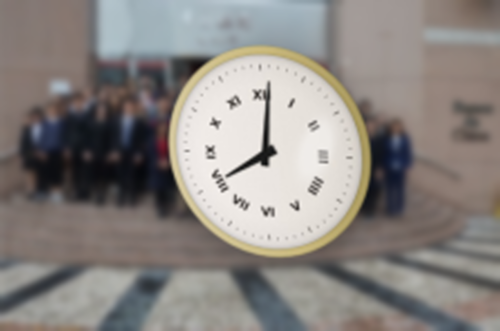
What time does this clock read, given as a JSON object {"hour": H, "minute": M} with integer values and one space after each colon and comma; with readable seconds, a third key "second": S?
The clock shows {"hour": 8, "minute": 1}
